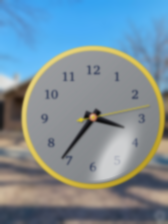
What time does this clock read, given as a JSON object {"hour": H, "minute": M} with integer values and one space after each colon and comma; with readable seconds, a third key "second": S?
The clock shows {"hour": 3, "minute": 36, "second": 13}
